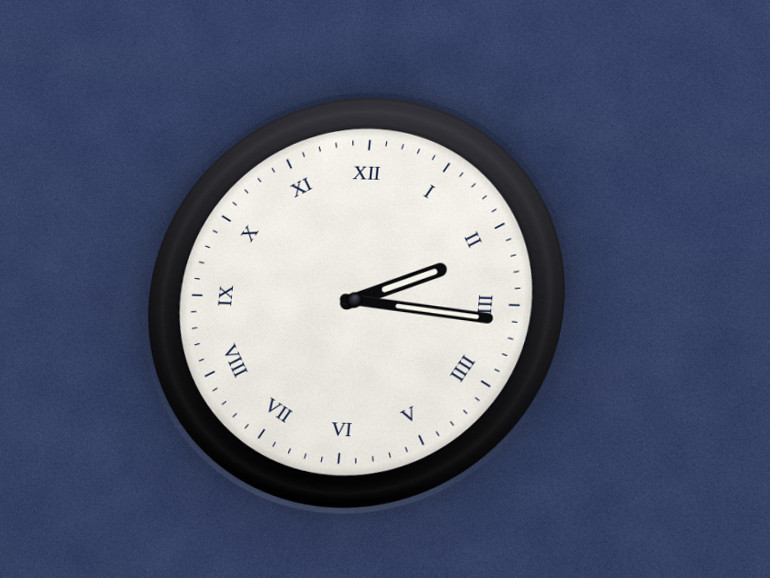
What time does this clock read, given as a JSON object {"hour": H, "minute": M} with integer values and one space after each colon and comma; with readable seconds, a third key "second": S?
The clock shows {"hour": 2, "minute": 16}
